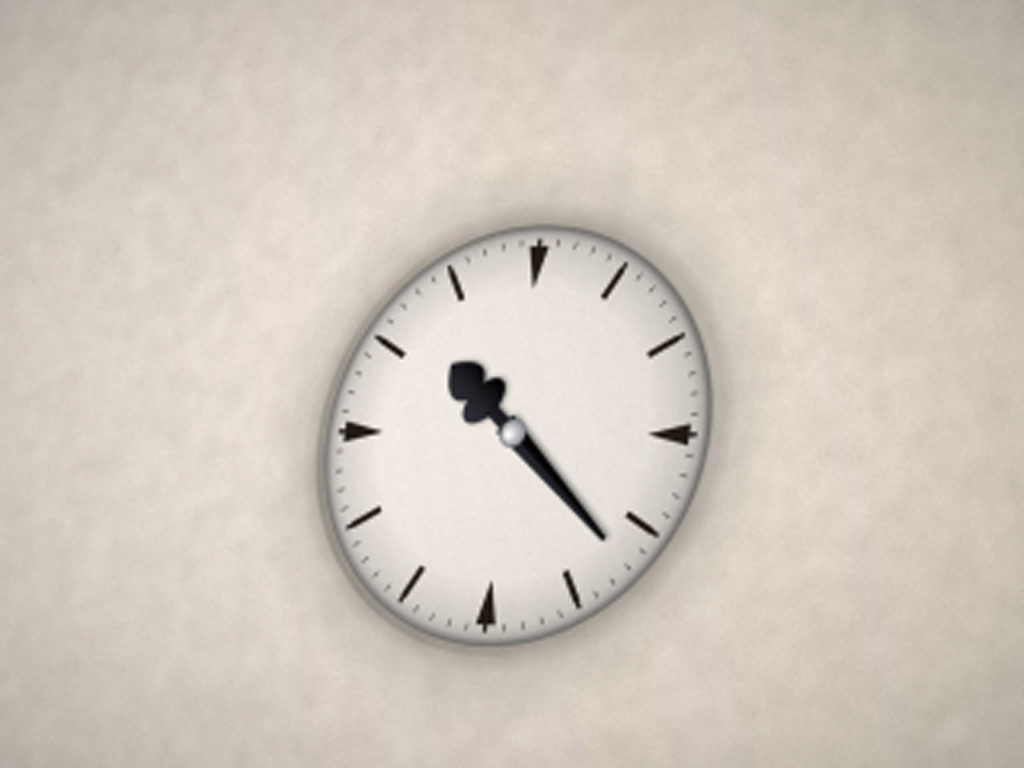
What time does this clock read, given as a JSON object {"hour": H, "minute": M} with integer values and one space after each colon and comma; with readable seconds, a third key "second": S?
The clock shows {"hour": 10, "minute": 22}
